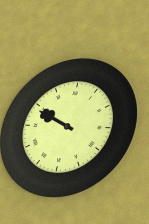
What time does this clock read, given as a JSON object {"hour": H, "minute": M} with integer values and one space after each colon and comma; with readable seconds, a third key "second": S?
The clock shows {"hour": 9, "minute": 49}
